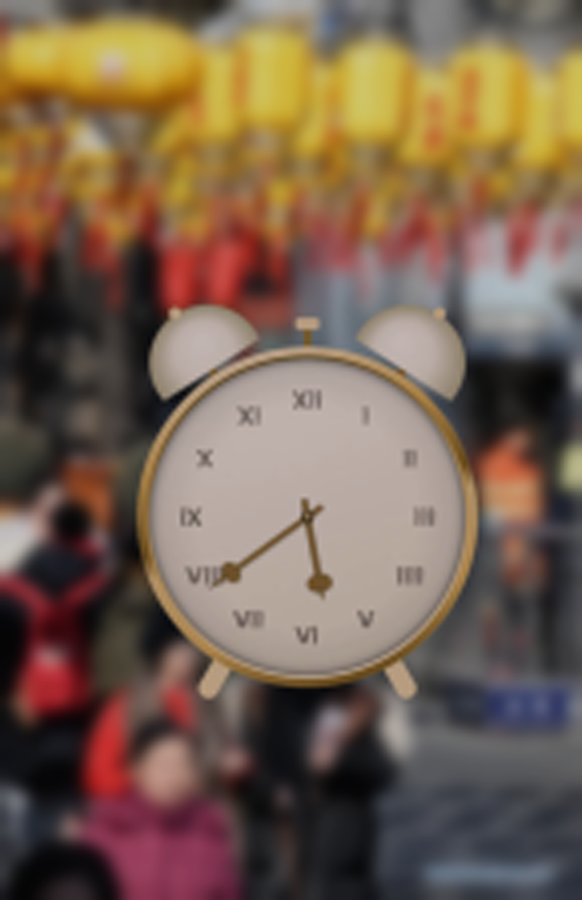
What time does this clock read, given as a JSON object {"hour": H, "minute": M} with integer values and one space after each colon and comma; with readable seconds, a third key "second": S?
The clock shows {"hour": 5, "minute": 39}
